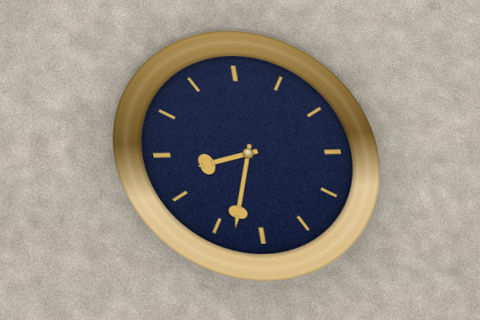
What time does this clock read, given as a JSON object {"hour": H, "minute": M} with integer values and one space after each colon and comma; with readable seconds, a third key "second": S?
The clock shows {"hour": 8, "minute": 33}
